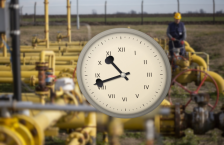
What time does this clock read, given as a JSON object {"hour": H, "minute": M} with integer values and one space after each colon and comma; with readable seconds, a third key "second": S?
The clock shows {"hour": 10, "minute": 42}
